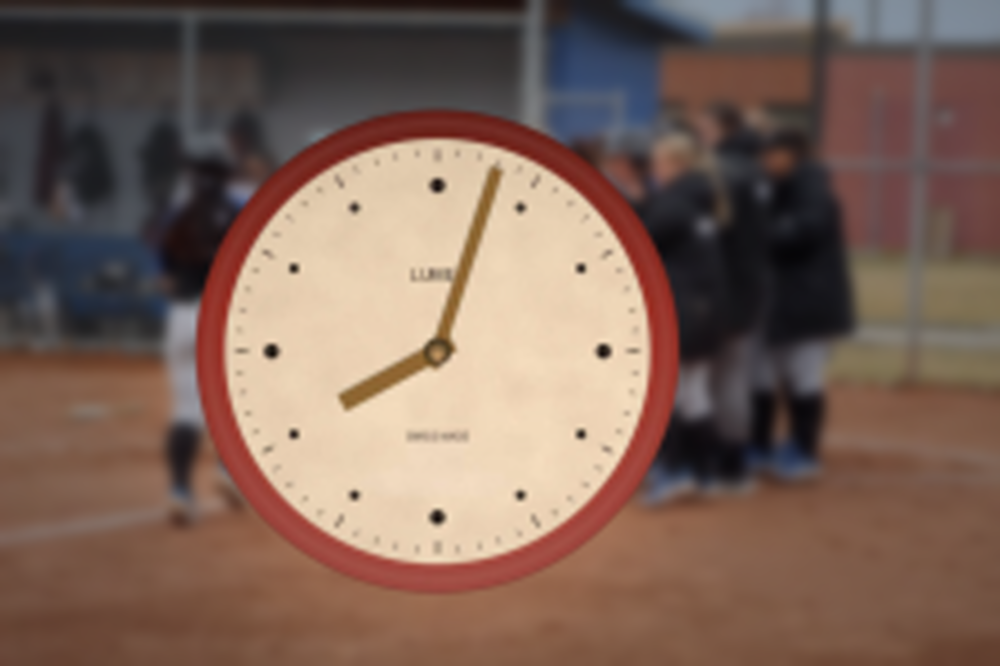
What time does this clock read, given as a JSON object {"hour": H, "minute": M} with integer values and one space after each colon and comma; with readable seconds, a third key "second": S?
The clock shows {"hour": 8, "minute": 3}
